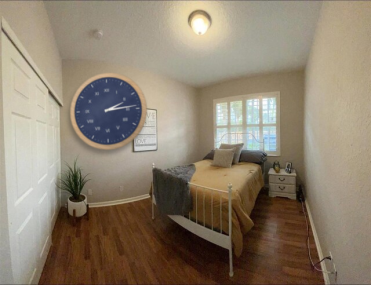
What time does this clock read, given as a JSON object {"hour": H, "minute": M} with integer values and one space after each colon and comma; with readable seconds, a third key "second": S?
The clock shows {"hour": 2, "minute": 14}
